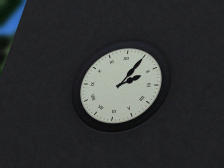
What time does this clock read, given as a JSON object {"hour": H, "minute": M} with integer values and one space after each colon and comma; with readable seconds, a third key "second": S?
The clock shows {"hour": 2, "minute": 5}
